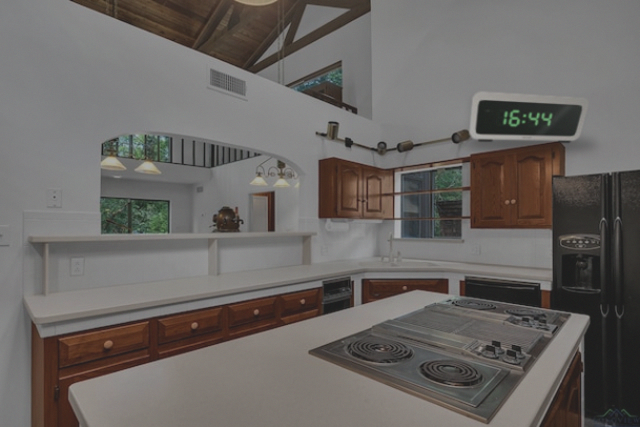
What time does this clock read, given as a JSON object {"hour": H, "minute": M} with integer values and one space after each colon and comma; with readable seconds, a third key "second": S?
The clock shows {"hour": 16, "minute": 44}
